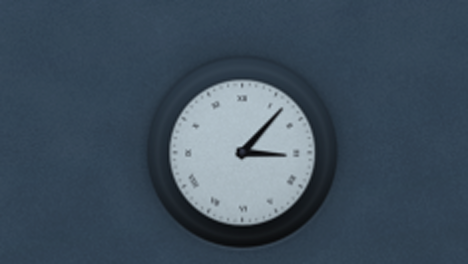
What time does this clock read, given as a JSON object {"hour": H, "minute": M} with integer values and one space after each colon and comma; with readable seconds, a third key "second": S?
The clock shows {"hour": 3, "minute": 7}
